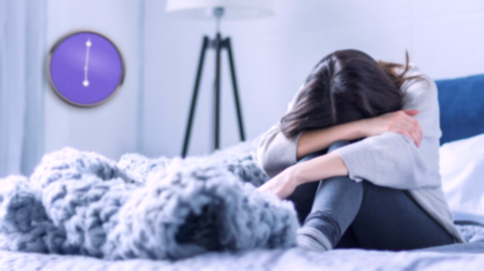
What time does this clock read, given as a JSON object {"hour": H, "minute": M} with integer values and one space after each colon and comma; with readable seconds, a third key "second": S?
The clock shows {"hour": 6, "minute": 1}
